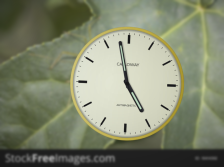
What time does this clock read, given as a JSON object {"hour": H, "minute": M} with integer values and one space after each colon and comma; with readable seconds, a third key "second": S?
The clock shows {"hour": 4, "minute": 58}
